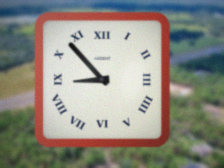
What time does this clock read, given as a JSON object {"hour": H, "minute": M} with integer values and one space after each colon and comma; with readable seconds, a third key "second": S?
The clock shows {"hour": 8, "minute": 53}
